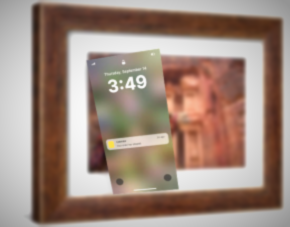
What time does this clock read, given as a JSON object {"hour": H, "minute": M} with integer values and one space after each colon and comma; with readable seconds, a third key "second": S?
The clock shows {"hour": 3, "minute": 49}
